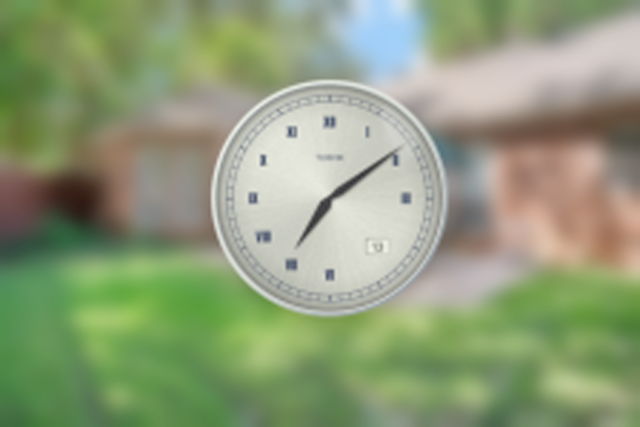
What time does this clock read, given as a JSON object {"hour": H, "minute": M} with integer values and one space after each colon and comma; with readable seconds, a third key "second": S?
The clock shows {"hour": 7, "minute": 9}
